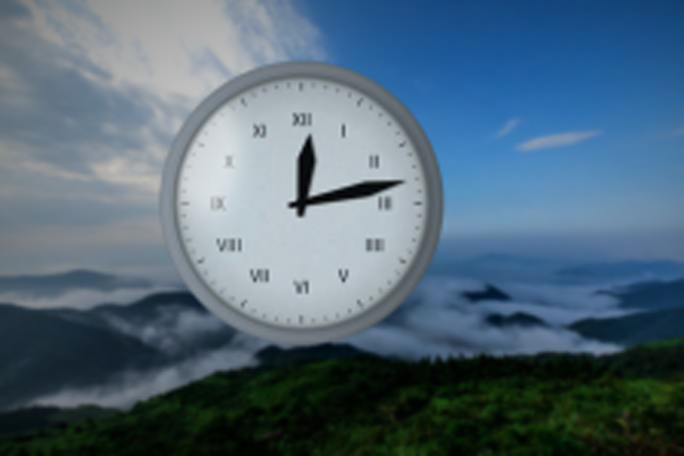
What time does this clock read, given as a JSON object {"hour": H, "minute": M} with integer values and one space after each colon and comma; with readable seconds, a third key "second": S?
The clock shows {"hour": 12, "minute": 13}
